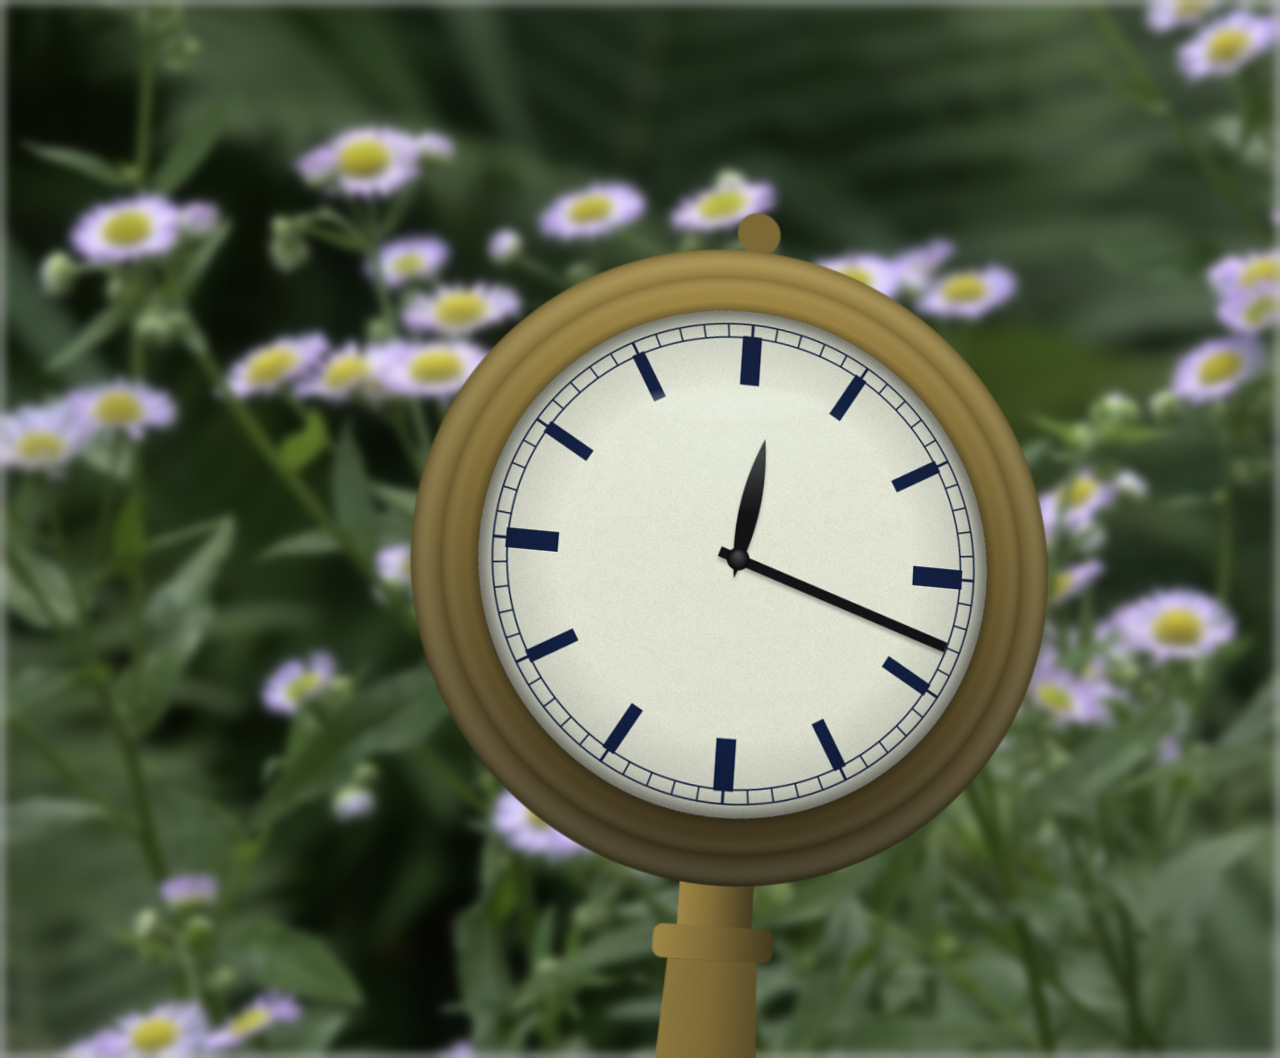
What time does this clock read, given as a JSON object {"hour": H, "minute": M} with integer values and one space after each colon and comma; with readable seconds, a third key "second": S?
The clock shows {"hour": 12, "minute": 18}
